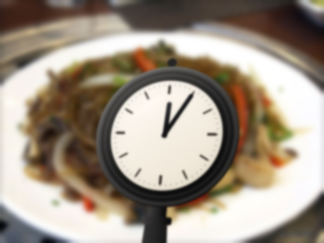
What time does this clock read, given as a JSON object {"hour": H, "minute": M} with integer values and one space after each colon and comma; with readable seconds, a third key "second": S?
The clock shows {"hour": 12, "minute": 5}
